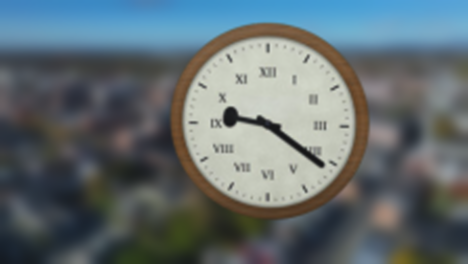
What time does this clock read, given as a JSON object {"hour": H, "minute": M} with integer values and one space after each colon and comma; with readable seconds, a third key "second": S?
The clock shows {"hour": 9, "minute": 21}
